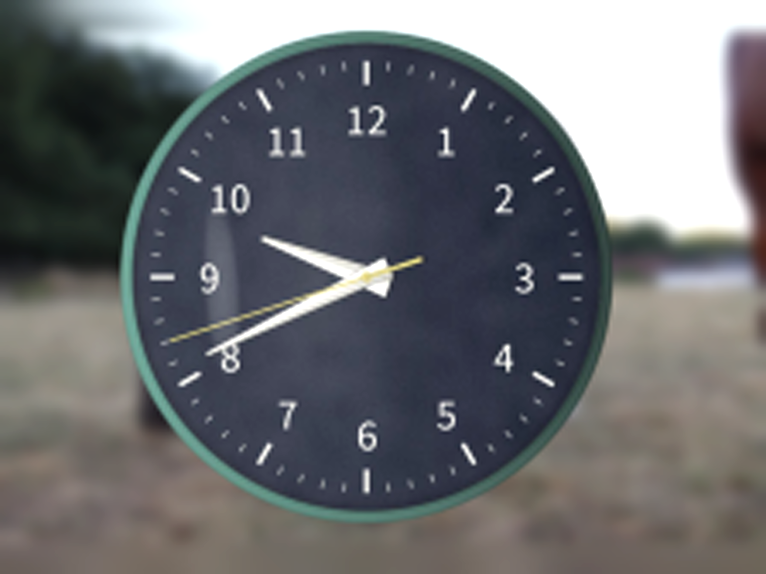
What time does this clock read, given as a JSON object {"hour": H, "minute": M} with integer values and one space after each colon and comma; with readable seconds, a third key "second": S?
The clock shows {"hour": 9, "minute": 40, "second": 42}
